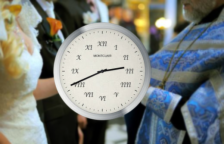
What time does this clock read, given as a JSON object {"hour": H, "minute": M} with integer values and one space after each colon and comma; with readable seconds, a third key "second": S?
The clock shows {"hour": 2, "minute": 41}
